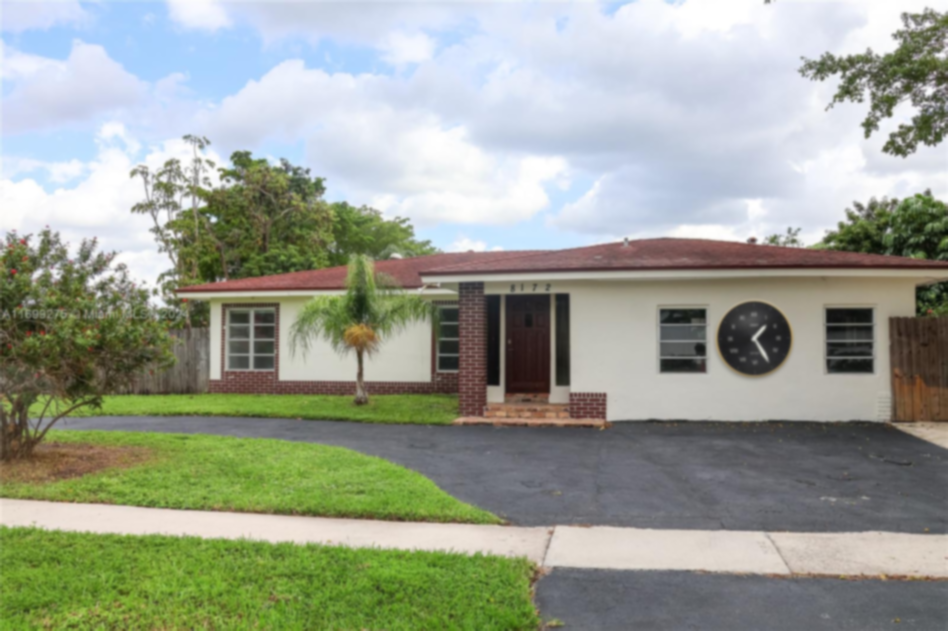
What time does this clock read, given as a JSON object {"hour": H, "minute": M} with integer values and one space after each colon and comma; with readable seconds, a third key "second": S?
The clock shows {"hour": 1, "minute": 25}
